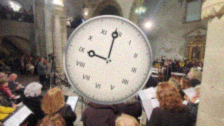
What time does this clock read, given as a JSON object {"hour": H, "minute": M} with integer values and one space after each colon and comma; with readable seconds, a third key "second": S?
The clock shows {"hour": 8, "minute": 59}
